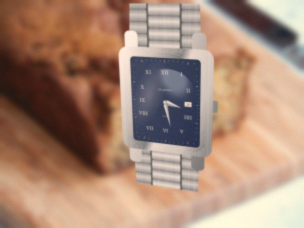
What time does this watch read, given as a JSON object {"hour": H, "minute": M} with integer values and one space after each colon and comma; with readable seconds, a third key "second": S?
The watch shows {"hour": 3, "minute": 28}
